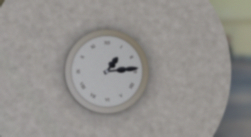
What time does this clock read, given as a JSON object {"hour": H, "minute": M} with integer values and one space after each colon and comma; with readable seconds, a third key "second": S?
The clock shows {"hour": 1, "minute": 14}
